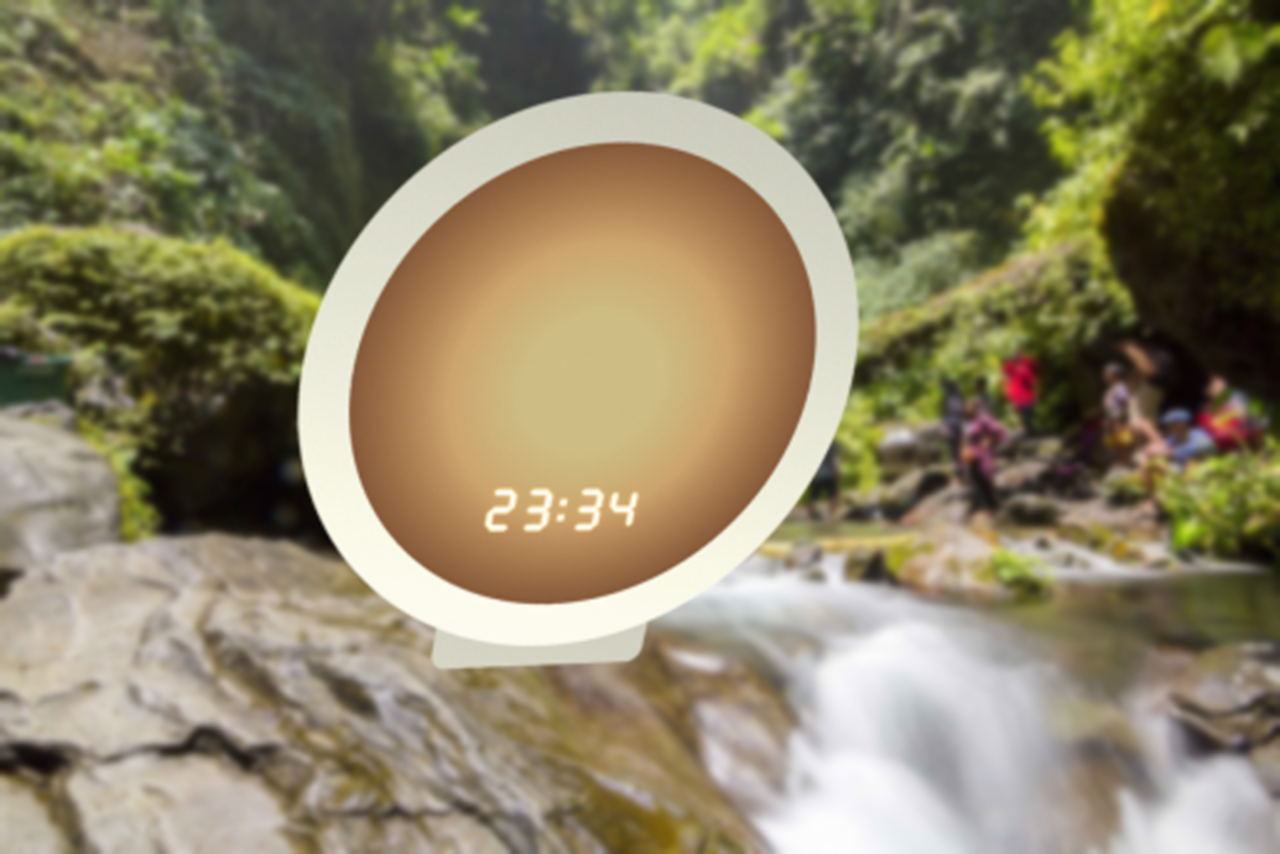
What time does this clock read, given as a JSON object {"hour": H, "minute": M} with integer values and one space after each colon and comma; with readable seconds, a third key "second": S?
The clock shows {"hour": 23, "minute": 34}
